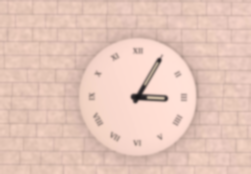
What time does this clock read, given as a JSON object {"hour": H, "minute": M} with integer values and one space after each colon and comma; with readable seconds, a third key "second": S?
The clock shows {"hour": 3, "minute": 5}
